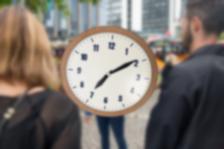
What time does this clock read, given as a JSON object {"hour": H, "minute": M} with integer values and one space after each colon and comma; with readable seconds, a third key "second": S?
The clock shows {"hour": 7, "minute": 9}
